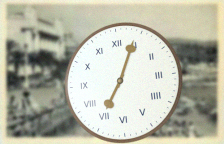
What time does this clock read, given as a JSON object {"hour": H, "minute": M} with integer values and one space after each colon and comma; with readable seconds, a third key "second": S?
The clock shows {"hour": 7, "minute": 4}
